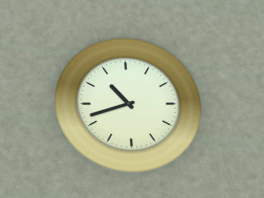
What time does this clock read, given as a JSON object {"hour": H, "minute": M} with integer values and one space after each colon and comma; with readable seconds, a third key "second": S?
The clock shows {"hour": 10, "minute": 42}
